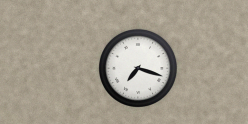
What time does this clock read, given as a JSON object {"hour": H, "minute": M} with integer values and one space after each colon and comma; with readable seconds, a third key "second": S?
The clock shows {"hour": 7, "minute": 18}
